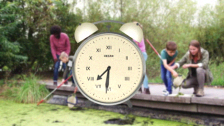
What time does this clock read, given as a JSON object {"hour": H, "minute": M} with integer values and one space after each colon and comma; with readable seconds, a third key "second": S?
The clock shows {"hour": 7, "minute": 31}
